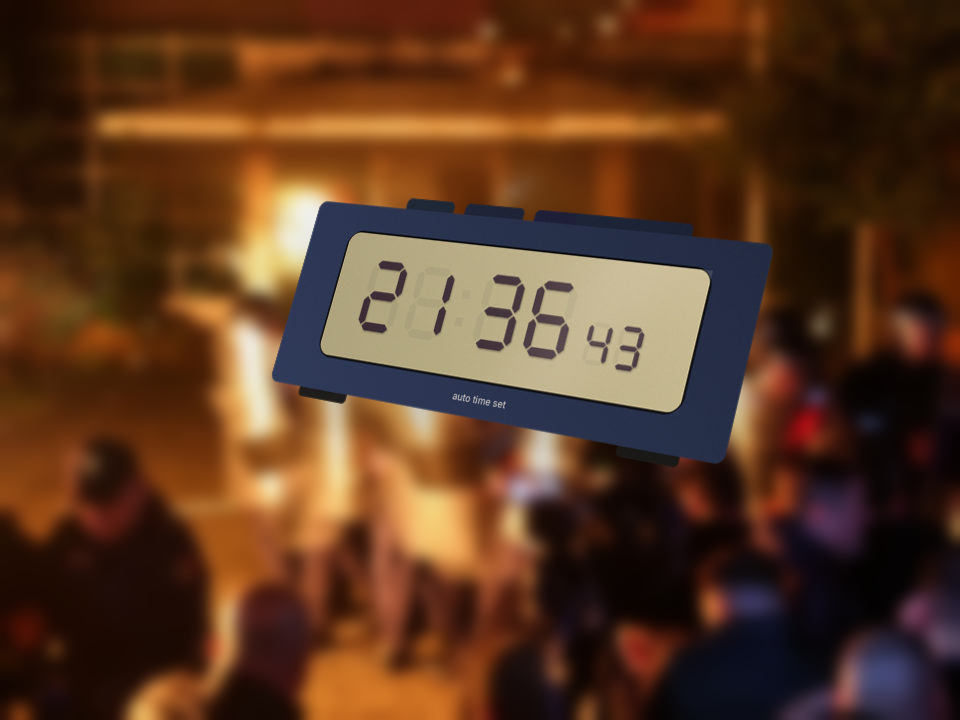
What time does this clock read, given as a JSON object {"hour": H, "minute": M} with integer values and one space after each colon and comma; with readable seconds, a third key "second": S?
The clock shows {"hour": 21, "minute": 36, "second": 43}
